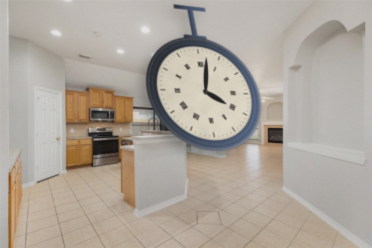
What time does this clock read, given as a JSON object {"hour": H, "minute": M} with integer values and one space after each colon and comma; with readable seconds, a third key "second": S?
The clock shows {"hour": 4, "minute": 2}
